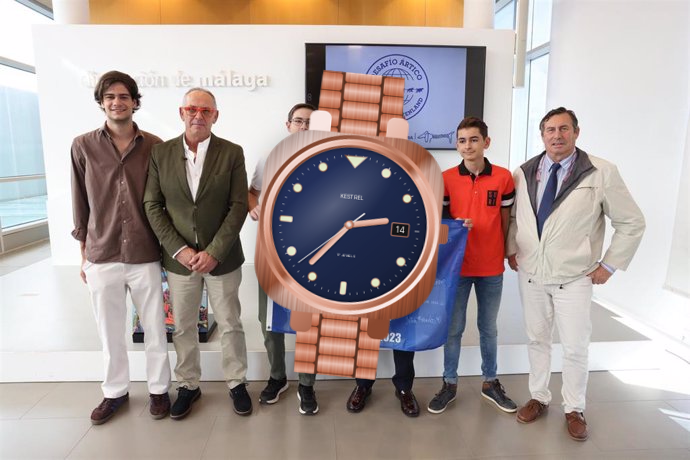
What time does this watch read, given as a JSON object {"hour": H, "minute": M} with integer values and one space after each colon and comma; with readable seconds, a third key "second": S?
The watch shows {"hour": 2, "minute": 36, "second": 38}
